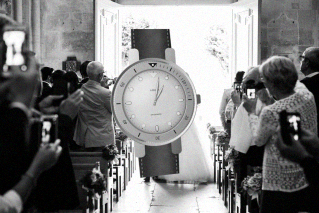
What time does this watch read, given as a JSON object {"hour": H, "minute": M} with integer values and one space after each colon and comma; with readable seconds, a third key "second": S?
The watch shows {"hour": 1, "minute": 2}
